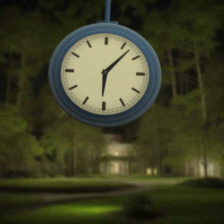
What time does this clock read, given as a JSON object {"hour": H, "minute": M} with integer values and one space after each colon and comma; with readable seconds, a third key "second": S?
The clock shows {"hour": 6, "minute": 7}
